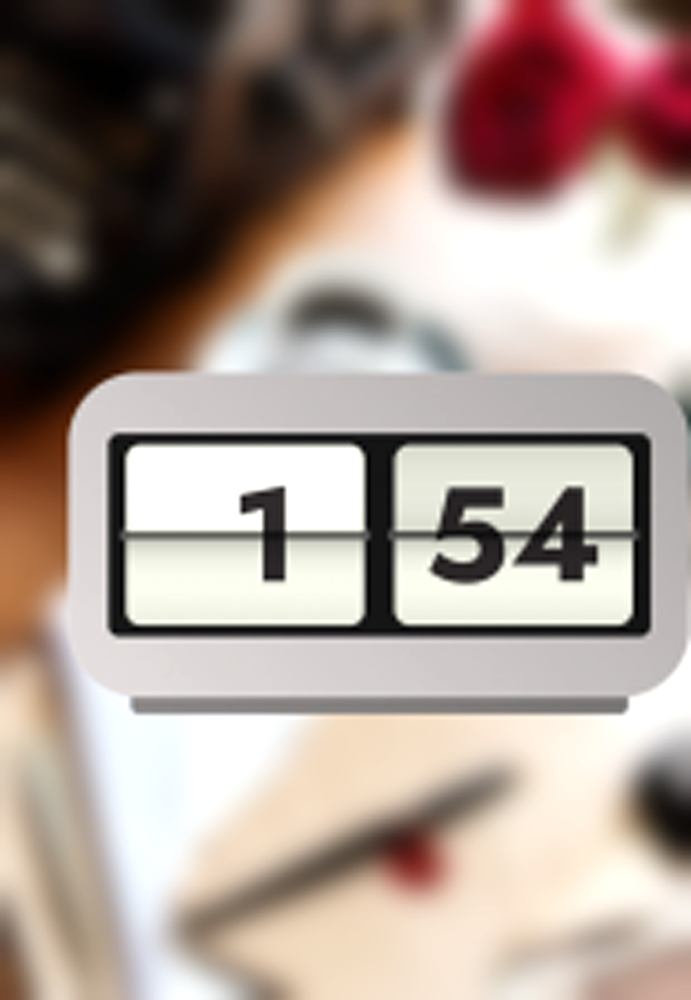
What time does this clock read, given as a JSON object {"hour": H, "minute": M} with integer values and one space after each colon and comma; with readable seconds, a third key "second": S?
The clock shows {"hour": 1, "minute": 54}
